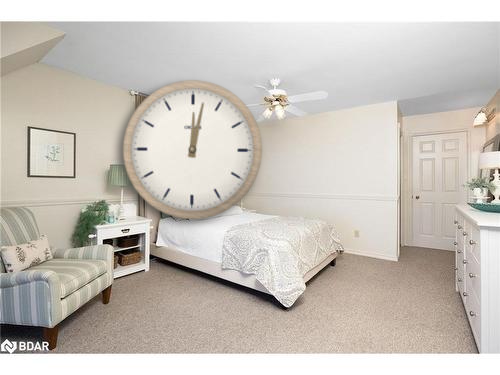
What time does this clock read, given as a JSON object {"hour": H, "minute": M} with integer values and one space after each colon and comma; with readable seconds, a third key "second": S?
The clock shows {"hour": 12, "minute": 2}
